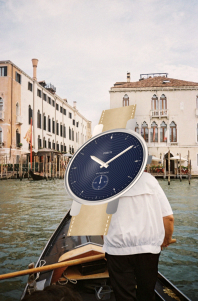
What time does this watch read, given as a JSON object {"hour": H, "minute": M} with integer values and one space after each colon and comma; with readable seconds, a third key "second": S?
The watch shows {"hour": 10, "minute": 9}
